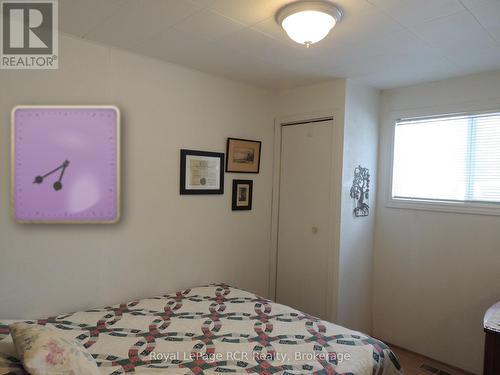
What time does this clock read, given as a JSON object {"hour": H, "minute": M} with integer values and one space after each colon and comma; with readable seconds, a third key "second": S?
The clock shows {"hour": 6, "minute": 40}
